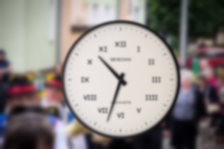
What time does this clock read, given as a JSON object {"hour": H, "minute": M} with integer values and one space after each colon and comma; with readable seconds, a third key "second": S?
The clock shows {"hour": 10, "minute": 33}
